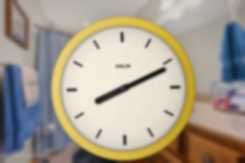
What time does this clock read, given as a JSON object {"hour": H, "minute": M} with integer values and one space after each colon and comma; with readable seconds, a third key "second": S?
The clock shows {"hour": 8, "minute": 11}
